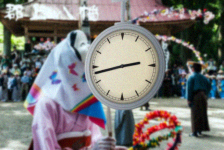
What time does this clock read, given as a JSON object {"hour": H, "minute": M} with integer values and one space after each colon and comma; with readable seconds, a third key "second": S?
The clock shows {"hour": 2, "minute": 43}
